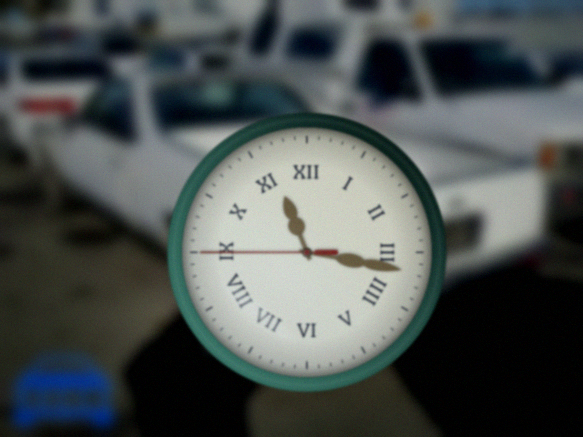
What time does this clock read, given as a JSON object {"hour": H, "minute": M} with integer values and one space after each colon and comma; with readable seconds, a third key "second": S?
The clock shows {"hour": 11, "minute": 16, "second": 45}
